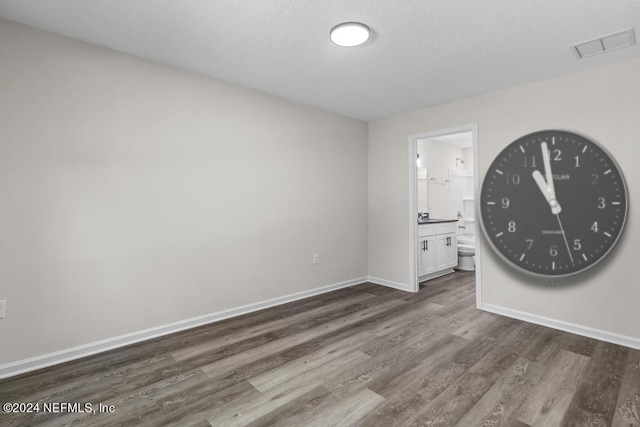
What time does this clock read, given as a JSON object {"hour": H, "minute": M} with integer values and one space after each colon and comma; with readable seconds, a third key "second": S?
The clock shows {"hour": 10, "minute": 58, "second": 27}
